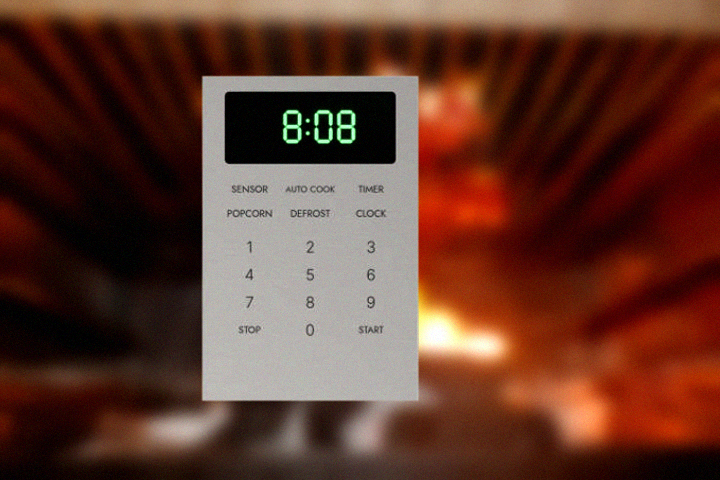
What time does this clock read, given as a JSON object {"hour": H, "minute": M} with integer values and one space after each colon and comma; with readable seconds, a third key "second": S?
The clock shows {"hour": 8, "minute": 8}
